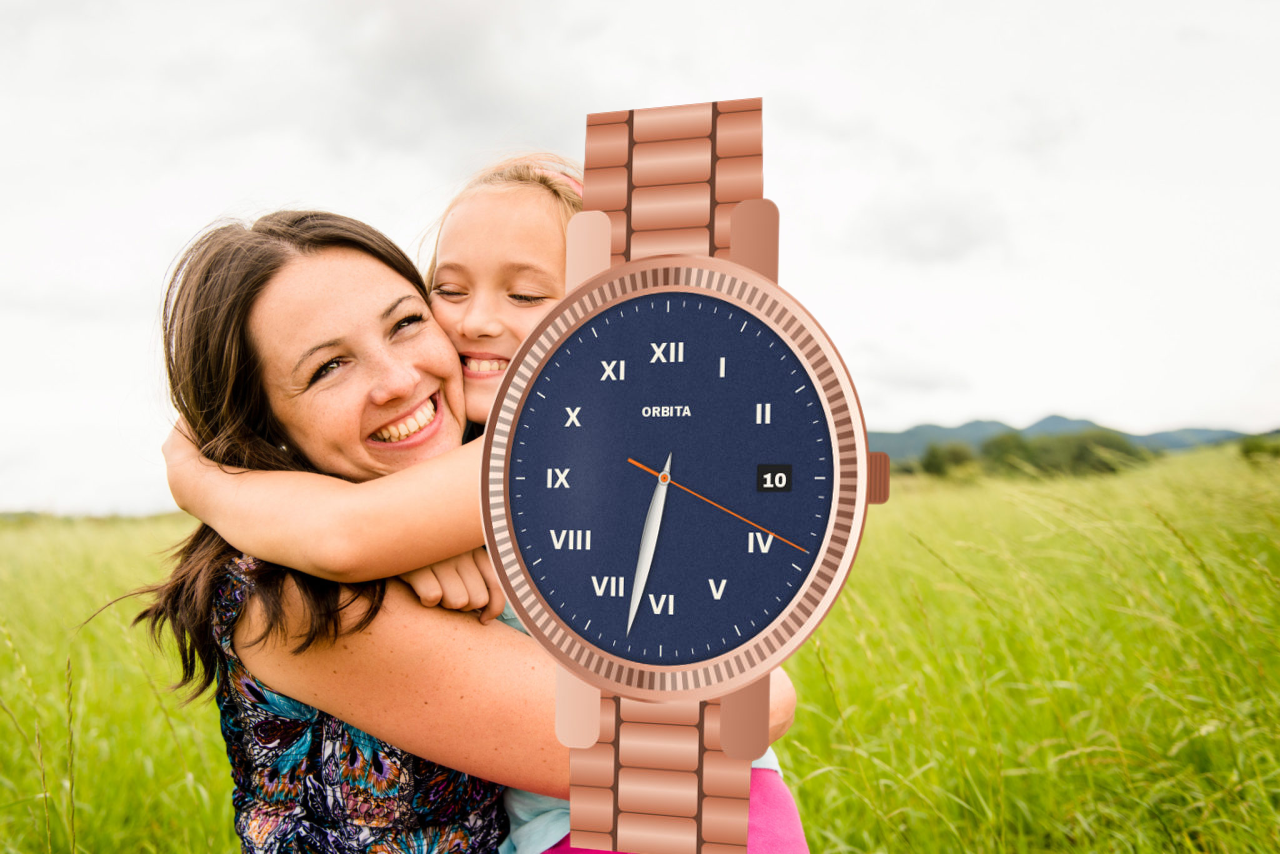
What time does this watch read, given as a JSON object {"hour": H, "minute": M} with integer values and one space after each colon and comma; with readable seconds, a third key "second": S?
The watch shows {"hour": 6, "minute": 32, "second": 19}
